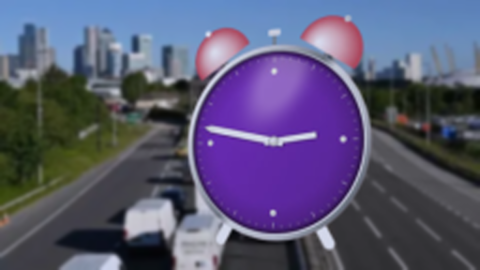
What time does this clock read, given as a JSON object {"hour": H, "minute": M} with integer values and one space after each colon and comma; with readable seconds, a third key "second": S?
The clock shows {"hour": 2, "minute": 47}
